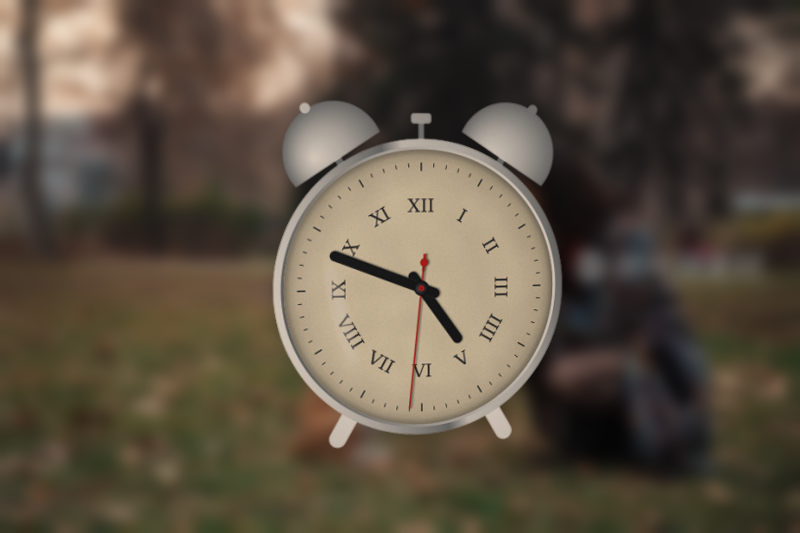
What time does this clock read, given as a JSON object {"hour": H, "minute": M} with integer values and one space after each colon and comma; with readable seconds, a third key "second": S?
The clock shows {"hour": 4, "minute": 48, "second": 31}
